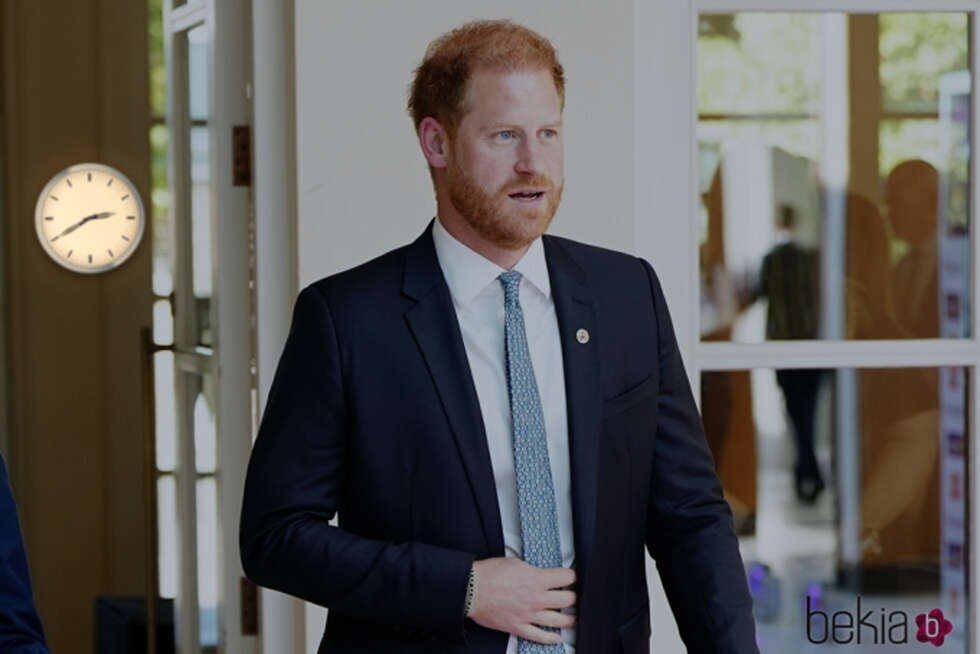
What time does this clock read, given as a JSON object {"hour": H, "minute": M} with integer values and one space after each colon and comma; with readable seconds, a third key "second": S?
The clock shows {"hour": 2, "minute": 40}
